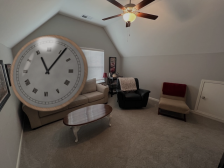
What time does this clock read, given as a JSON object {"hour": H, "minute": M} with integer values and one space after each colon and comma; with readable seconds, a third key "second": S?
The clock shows {"hour": 11, "minute": 6}
